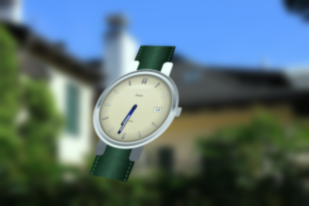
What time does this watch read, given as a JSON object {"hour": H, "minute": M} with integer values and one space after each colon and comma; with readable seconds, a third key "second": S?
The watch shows {"hour": 6, "minute": 32}
